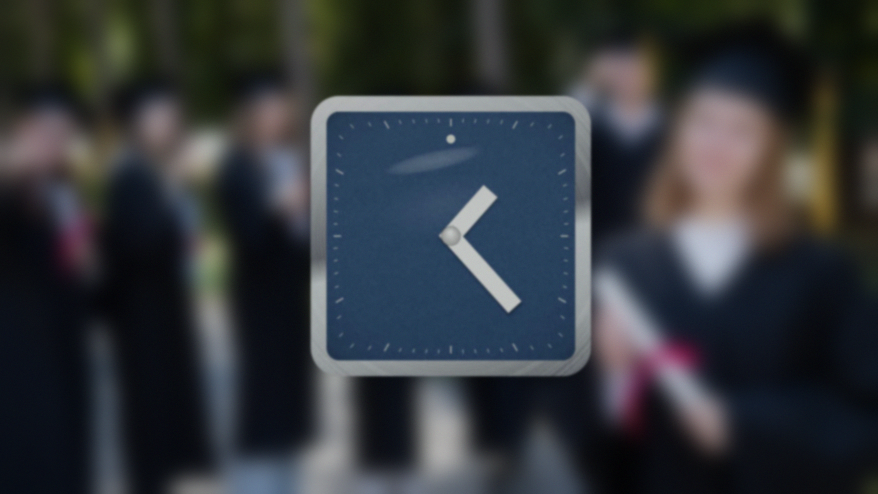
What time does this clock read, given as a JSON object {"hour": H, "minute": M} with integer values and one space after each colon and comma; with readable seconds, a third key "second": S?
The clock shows {"hour": 1, "minute": 23}
